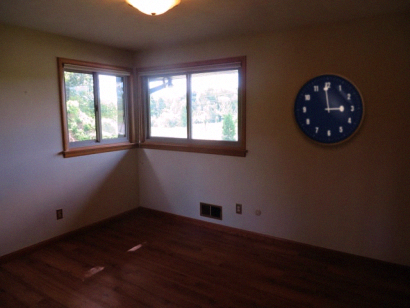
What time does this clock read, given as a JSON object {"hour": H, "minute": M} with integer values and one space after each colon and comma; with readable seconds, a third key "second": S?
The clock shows {"hour": 2, "minute": 59}
